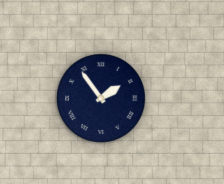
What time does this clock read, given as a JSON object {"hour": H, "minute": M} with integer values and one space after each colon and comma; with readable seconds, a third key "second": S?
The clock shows {"hour": 1, "minute": 54}
